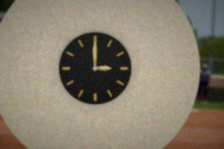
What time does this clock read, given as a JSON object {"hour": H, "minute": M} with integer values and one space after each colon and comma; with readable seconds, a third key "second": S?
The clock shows {"hour": 3, "minute": 0}
